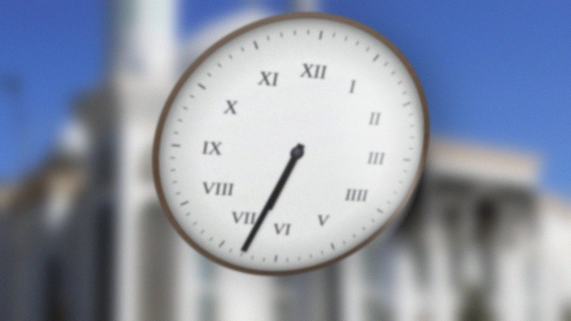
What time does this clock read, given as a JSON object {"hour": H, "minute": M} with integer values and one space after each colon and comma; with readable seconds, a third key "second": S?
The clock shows {"hour": 6, "minute": 33}
